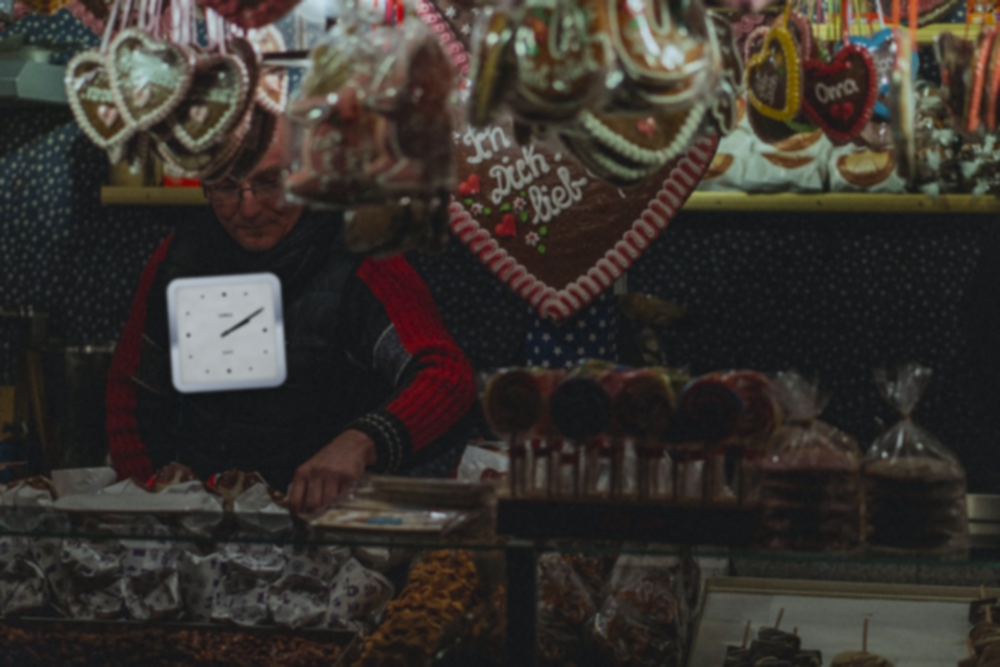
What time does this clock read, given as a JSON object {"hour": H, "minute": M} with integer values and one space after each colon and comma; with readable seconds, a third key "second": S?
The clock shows {"hour": 2, "minute": 10}
